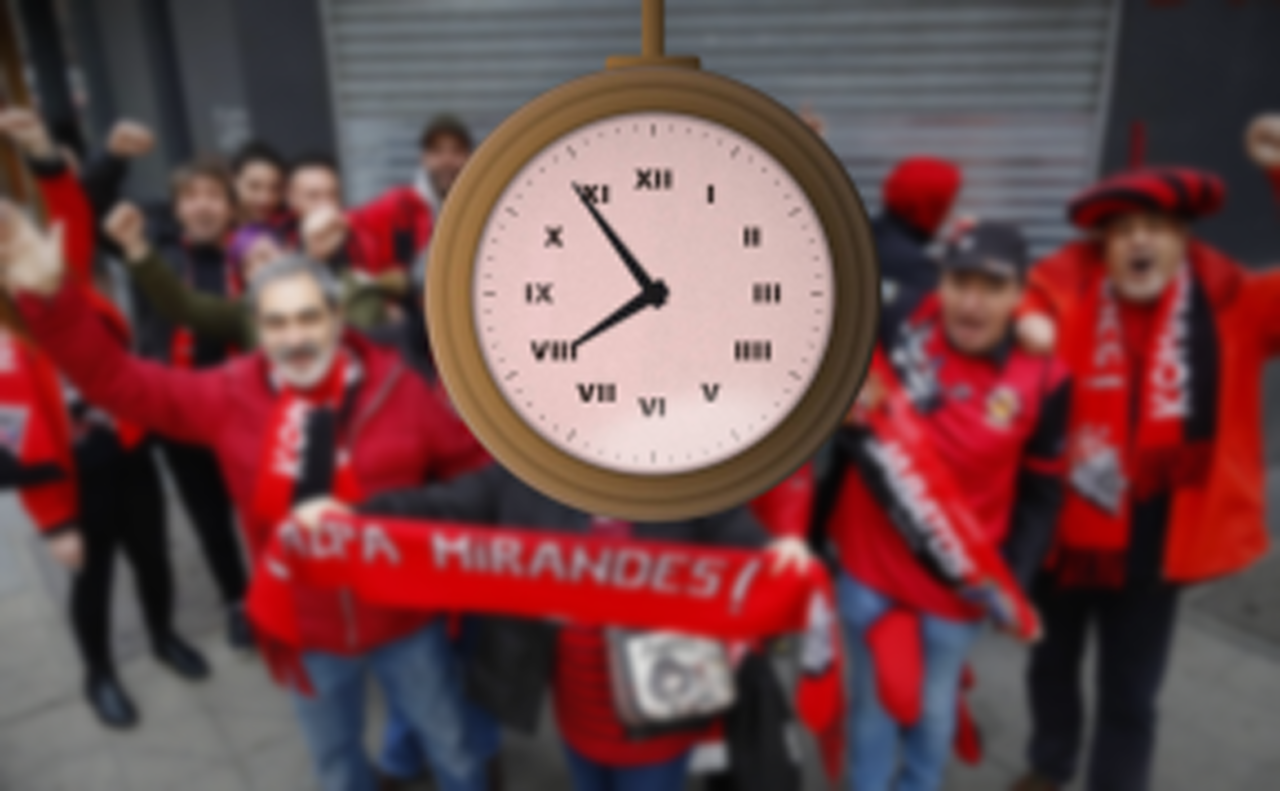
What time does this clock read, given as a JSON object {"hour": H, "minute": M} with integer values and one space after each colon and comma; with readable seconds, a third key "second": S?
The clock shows {"hour": 7, "minute": 54}
